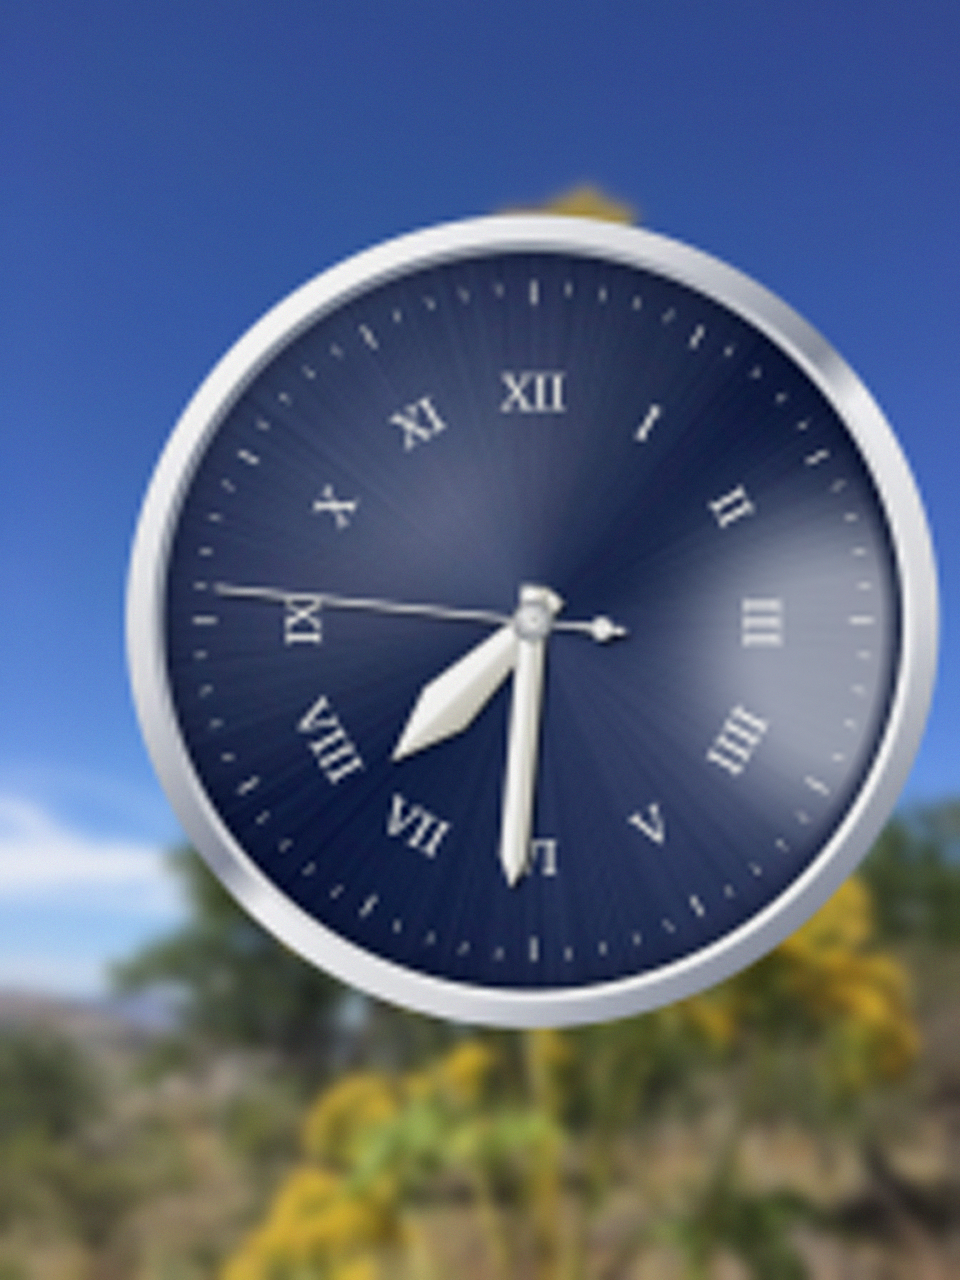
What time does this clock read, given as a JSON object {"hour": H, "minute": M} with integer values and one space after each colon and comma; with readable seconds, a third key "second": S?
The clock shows {"hour": 7, "minute": 30, "second": 46}
